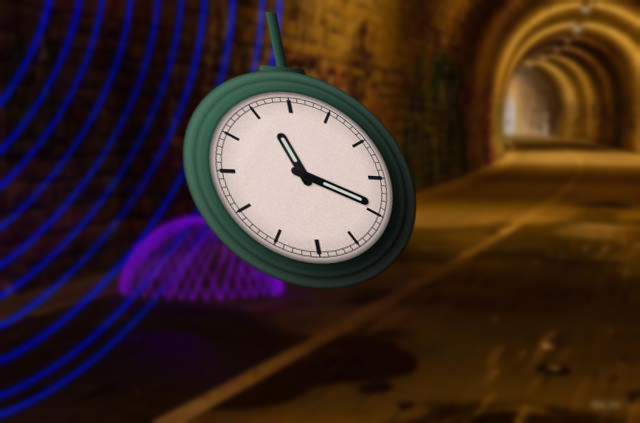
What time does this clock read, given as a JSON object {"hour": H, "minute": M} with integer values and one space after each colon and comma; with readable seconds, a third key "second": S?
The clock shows {"hour": 11, "minute": 19}
